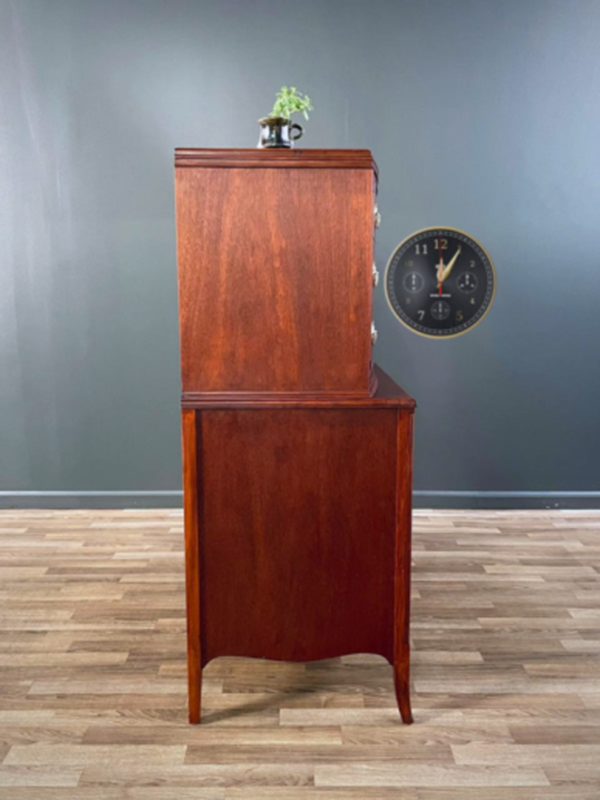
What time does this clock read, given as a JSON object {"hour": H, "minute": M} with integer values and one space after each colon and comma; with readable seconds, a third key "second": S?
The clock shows {"hour": 12, "minute": 5}
